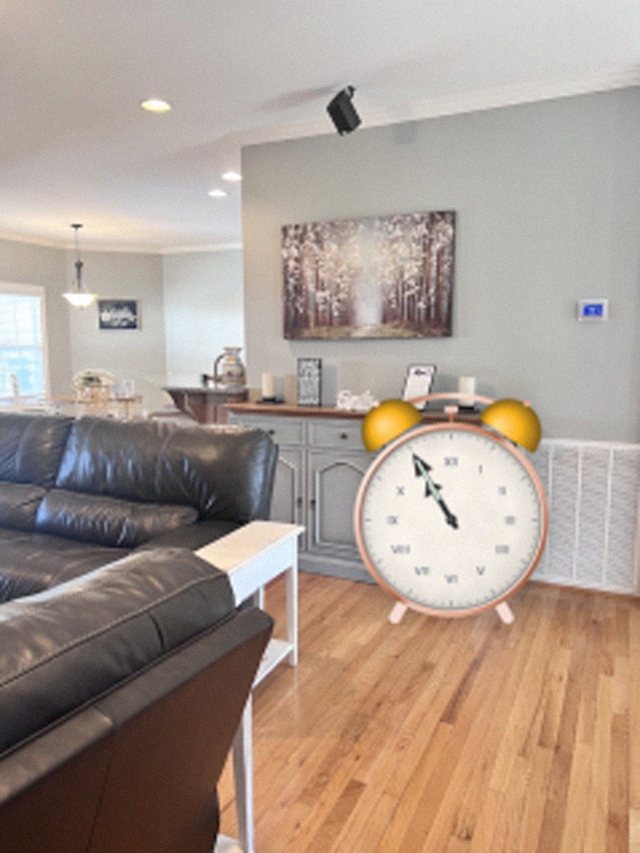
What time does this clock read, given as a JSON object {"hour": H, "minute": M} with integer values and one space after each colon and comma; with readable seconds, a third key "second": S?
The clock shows {"hour": 10, "minute": 55}
